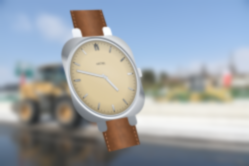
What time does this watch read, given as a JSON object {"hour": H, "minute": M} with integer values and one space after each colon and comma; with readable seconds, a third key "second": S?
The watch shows {"hour": 4, "minute": 48}
